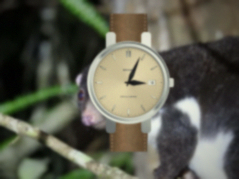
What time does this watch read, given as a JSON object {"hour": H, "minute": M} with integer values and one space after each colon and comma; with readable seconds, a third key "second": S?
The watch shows {"hour": 3, "minute": 4}
